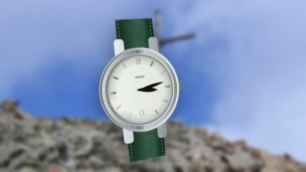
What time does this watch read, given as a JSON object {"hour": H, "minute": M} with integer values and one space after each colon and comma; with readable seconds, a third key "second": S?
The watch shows {"hour": 3, "minute": 13}
